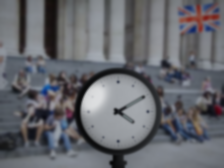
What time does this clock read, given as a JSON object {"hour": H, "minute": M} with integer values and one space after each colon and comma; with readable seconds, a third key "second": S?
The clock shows {"hour": 4, "minute": 10}
